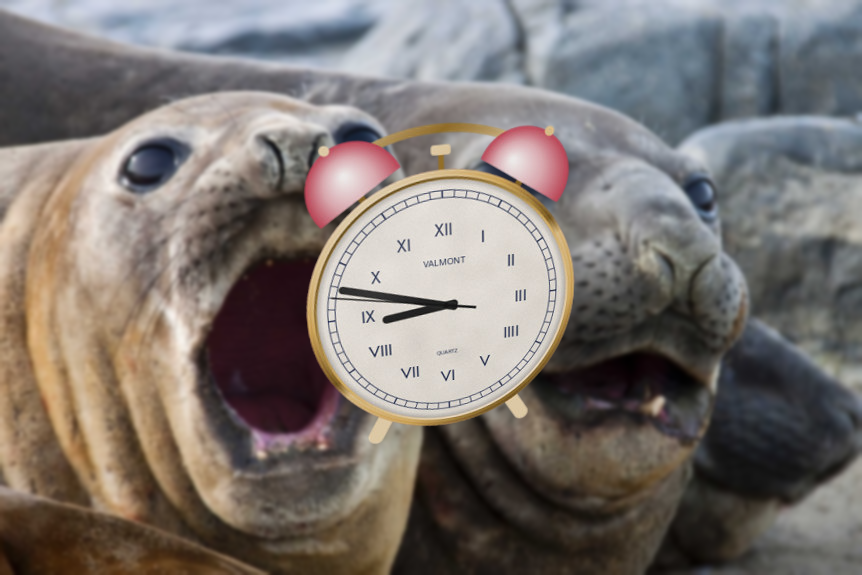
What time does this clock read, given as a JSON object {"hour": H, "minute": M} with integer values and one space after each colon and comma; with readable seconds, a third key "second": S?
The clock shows {"hour": 8, "minute": 47, "second": 47}
